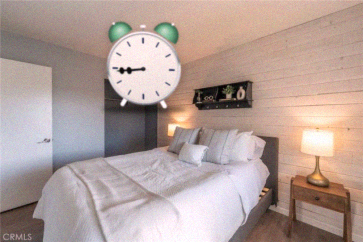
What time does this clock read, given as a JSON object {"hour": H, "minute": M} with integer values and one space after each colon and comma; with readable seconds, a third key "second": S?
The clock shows {"hour": 8, "minute": 44}
